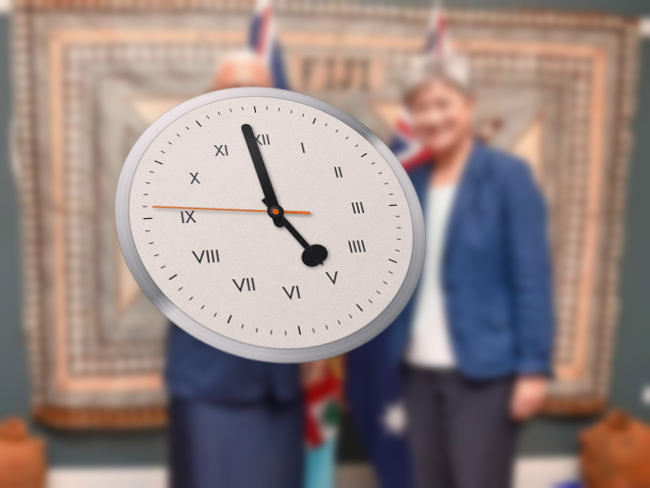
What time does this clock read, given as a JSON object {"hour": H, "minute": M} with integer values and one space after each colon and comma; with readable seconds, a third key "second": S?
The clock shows {"hour": 4, "minute": 58, "second": 46}
